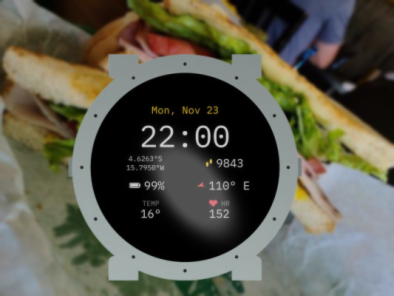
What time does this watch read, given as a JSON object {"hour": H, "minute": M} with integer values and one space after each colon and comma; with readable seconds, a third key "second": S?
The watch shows {"hour": 22, "minute": 0}
